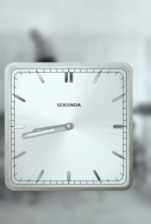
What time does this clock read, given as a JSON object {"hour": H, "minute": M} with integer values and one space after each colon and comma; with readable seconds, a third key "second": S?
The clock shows {"hour": 8, "minute": 43}
